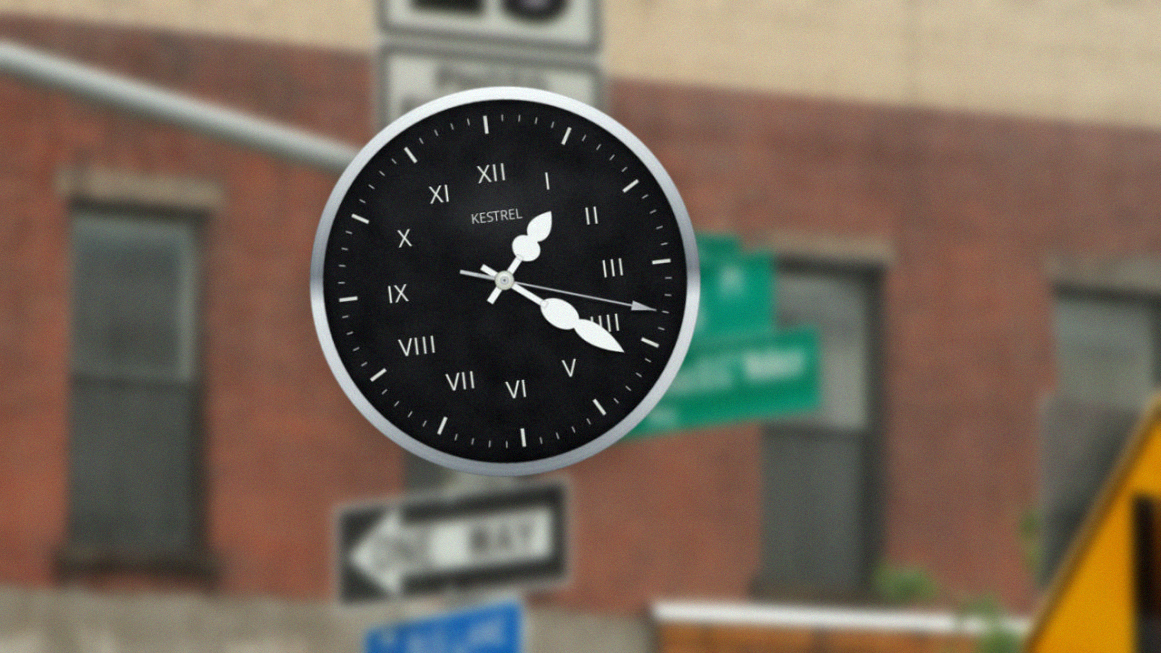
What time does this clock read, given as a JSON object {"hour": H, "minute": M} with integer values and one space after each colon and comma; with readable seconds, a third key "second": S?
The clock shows {"hour": 1, "minute": 21, "second": 18}
